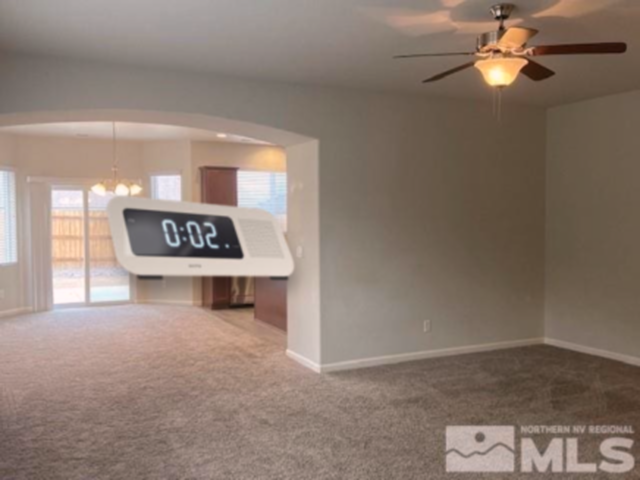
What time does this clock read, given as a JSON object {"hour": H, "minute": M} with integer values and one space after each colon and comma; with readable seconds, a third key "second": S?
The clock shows {"hour": 0, "minute": 2}
